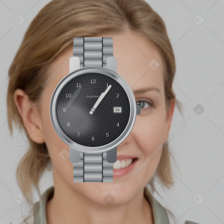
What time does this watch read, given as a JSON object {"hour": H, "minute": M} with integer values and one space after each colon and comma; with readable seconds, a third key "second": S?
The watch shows {"hour": 1, "minute": 6}
